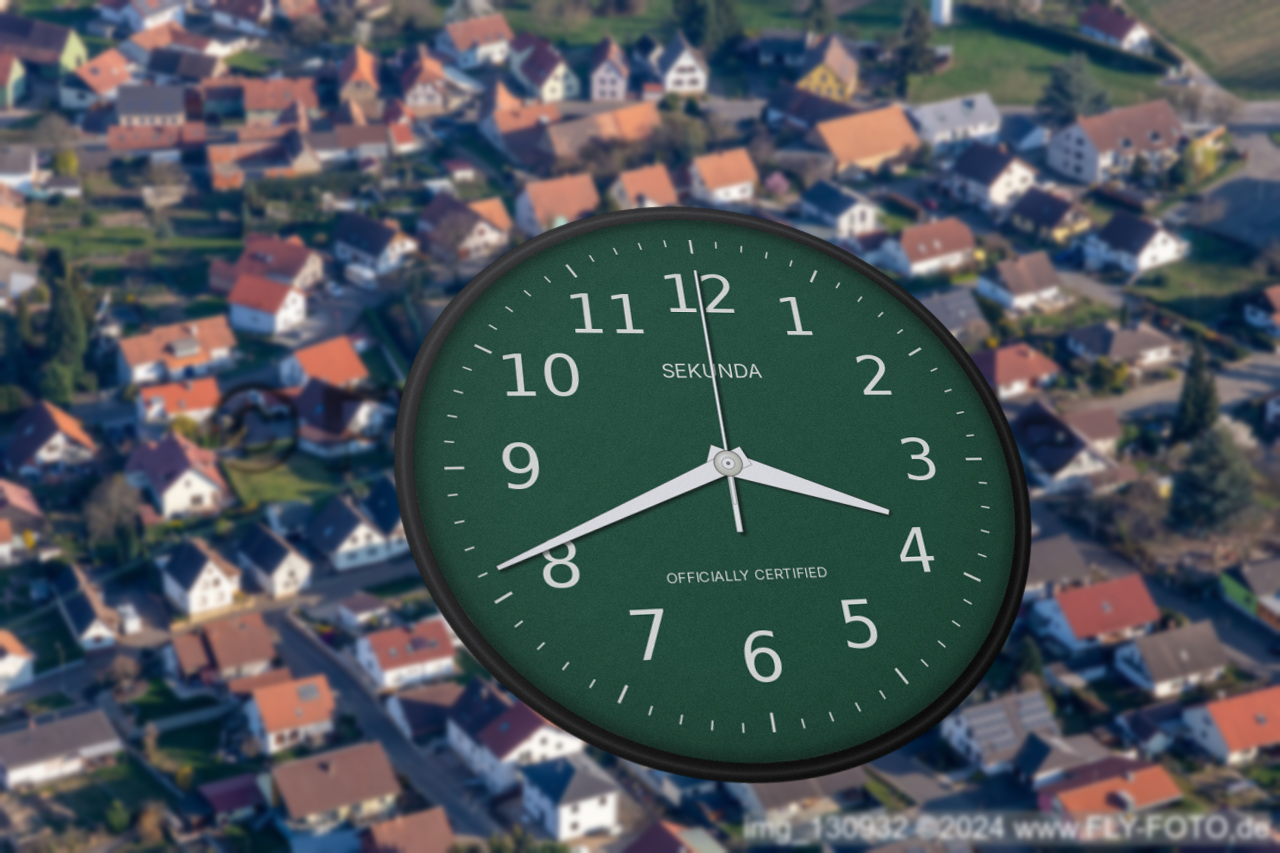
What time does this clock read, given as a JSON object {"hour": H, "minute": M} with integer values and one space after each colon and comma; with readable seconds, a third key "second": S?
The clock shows {"hour": 3, "minute": 41, "second": 0}
